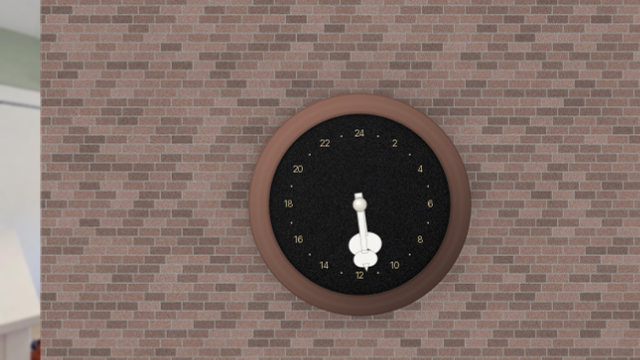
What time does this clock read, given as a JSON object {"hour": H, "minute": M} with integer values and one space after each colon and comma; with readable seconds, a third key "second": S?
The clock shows {"hour": 11, "minute": 29}
